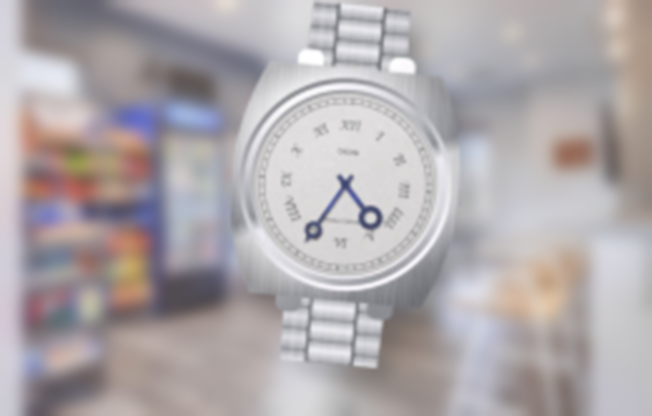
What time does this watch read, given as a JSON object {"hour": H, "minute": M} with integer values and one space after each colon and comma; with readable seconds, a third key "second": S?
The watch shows {"hour": 4, "minute": 35}
